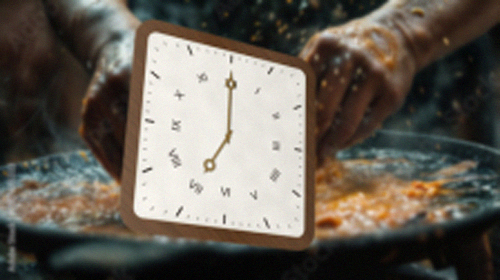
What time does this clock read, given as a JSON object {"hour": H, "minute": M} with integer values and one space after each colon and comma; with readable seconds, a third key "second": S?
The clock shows {"hour": 7, "minute": 0}
